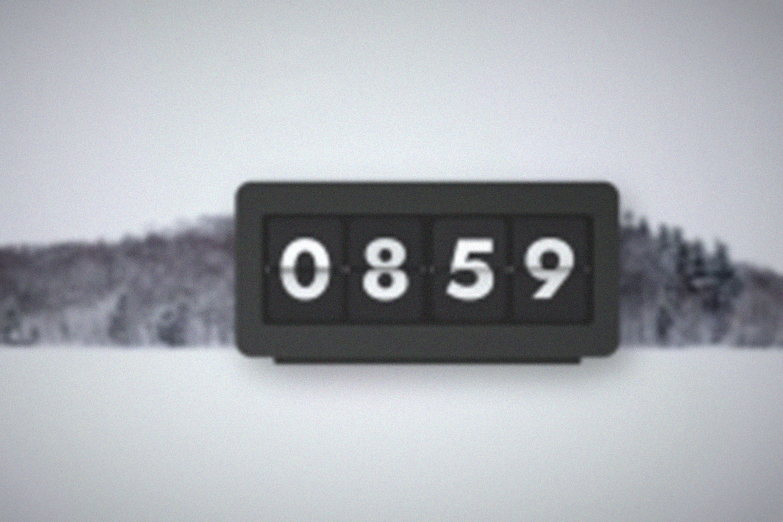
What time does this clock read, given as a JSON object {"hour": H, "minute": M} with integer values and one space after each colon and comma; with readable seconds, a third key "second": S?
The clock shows {"hour": 8, "minute": 59}
